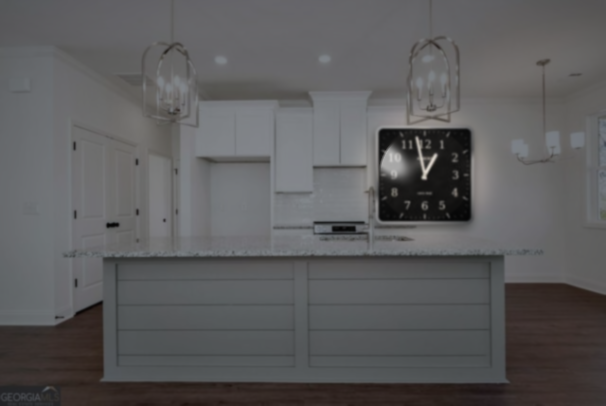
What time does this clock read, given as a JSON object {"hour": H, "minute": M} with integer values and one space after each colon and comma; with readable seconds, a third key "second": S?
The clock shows {"hour": 12, "minute": 58}
